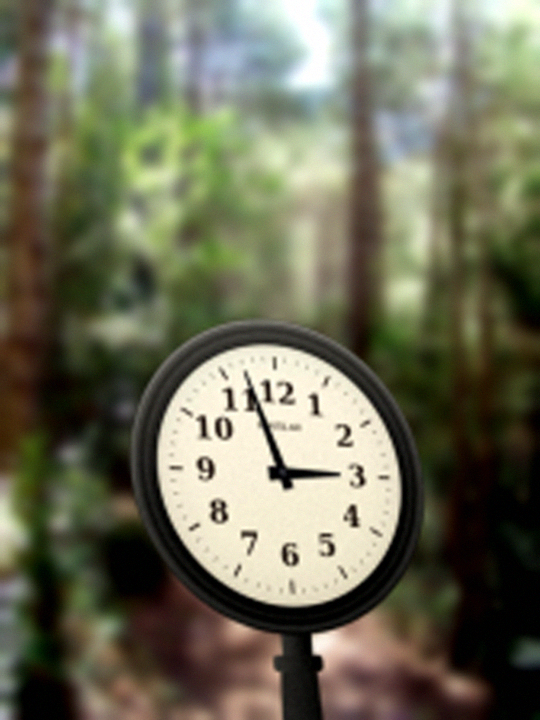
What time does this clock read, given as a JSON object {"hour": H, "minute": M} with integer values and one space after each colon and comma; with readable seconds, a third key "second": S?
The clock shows {"hour": 2, "minute": 57}
